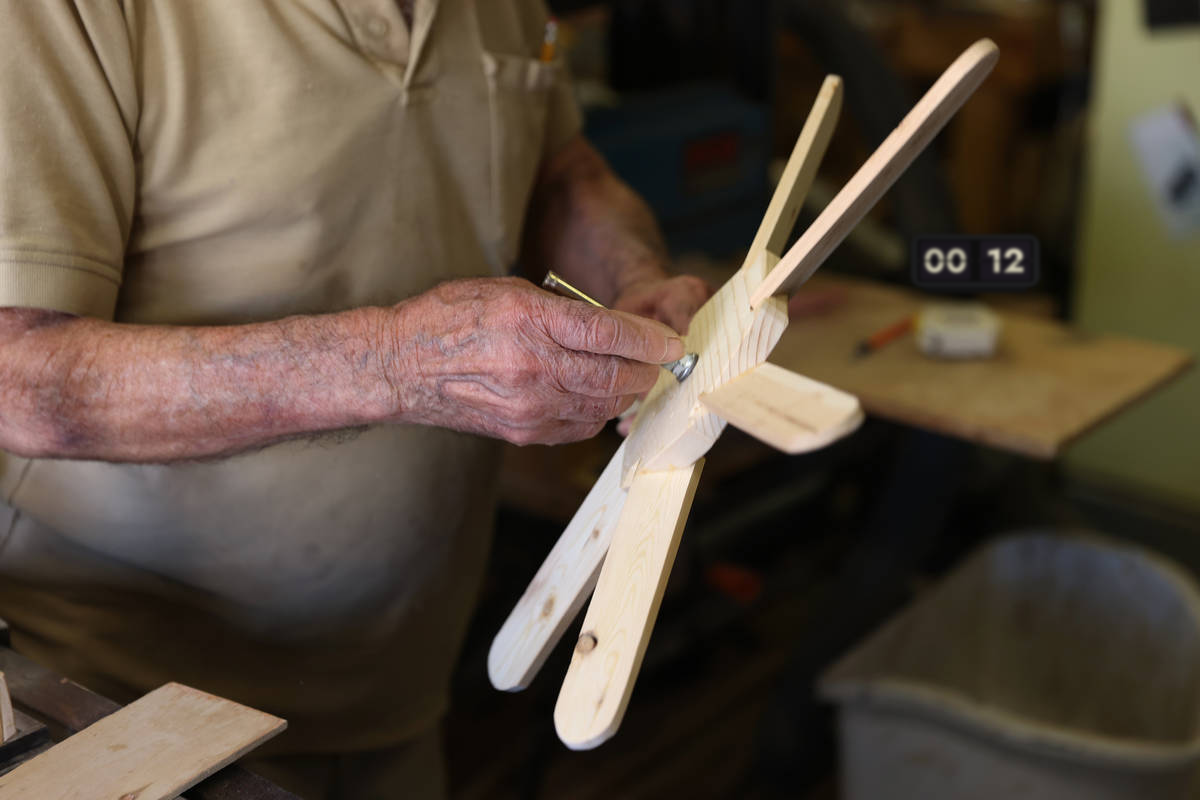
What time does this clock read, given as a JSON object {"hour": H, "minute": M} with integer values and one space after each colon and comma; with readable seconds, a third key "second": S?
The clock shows {"hour": 0, "minute": 12}
